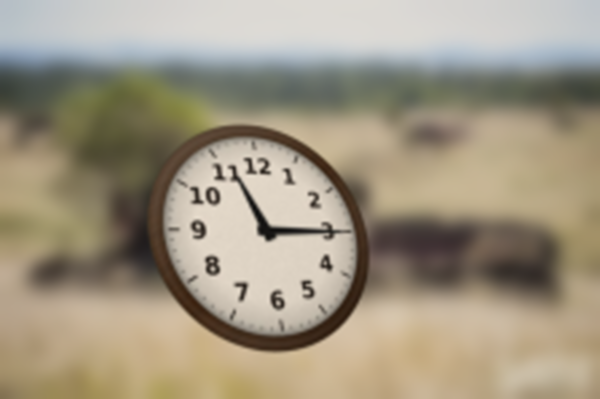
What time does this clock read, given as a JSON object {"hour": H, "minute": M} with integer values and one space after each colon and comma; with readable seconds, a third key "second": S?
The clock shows {"hour": 11, "minute": 15}
